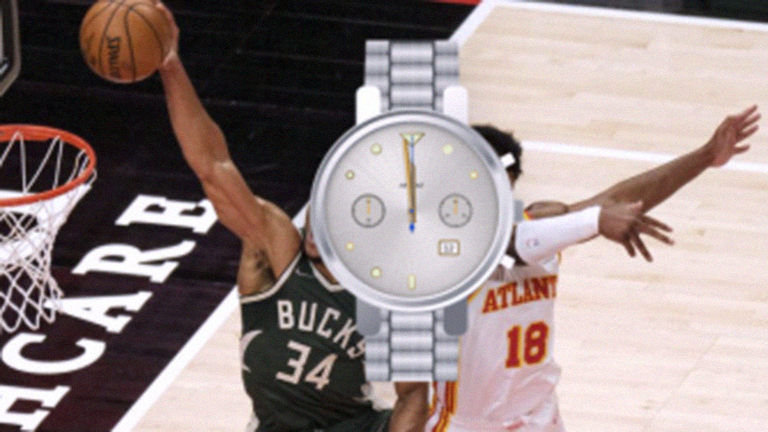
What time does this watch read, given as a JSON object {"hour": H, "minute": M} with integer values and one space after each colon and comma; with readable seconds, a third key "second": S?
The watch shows {"hour": 11, "minute": 59}
